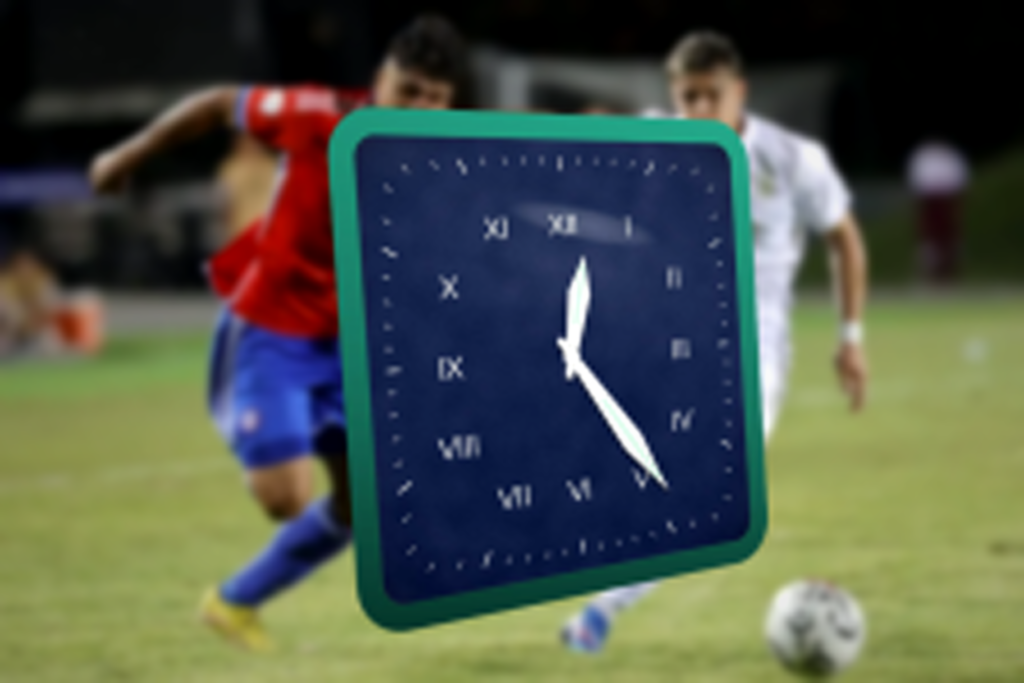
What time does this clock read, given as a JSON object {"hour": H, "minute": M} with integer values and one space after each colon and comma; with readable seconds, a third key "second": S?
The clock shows {"hour": 12, "minute": 24}
